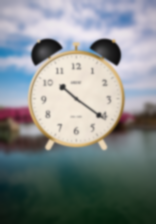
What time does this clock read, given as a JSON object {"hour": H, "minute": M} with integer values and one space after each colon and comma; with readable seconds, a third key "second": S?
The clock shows {"hour": 10, "minute": 21}
